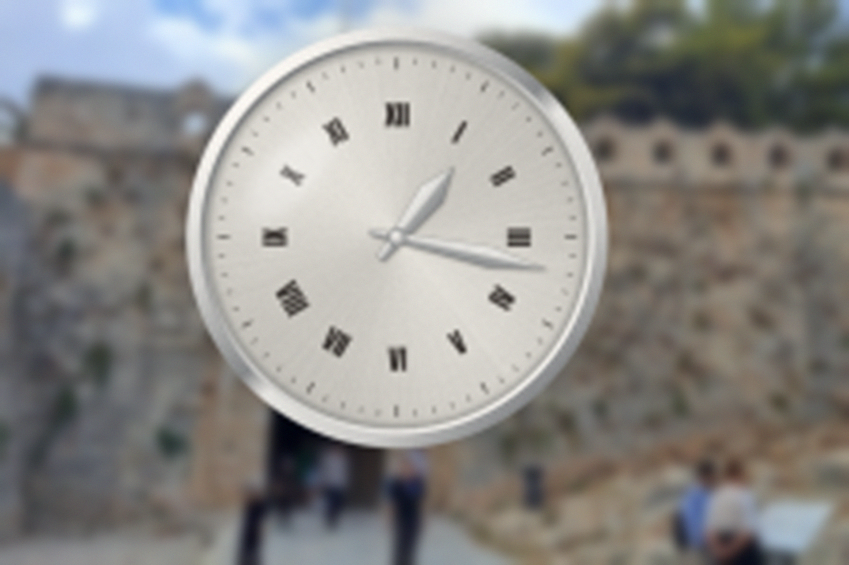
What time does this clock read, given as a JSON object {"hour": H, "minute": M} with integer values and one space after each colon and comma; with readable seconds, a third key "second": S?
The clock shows {"hour": 1, "minute": 17}
